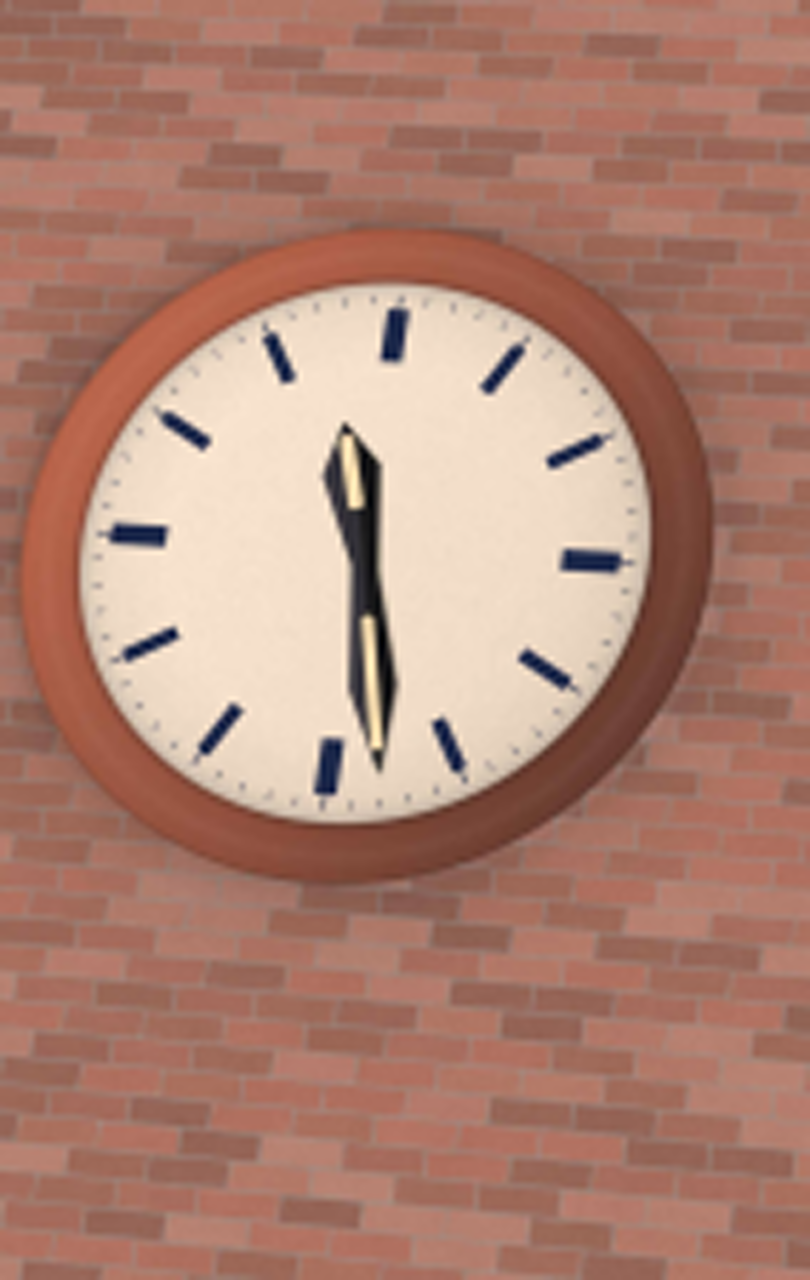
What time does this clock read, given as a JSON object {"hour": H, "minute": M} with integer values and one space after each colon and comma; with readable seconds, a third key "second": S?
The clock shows {"hour": 11, "minute": 28}
